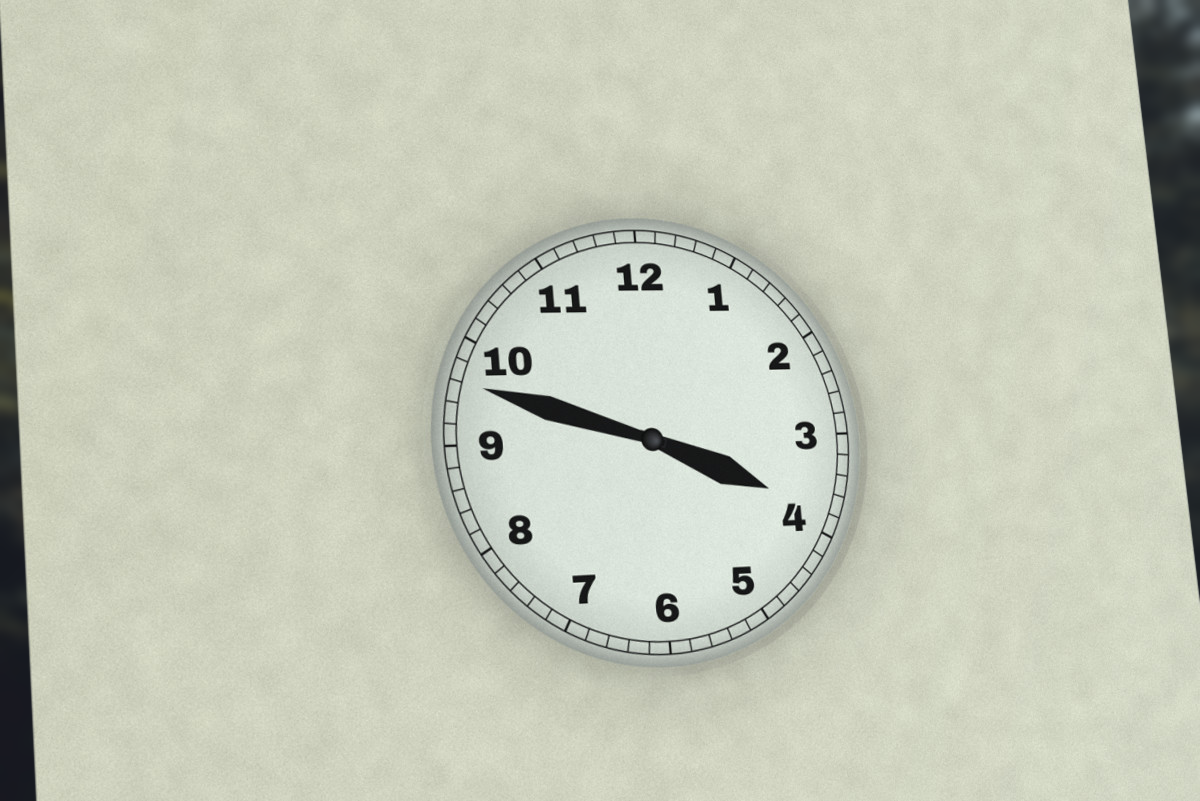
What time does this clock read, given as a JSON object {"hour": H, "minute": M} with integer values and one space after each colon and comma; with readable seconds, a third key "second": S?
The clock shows {"hour": 3, "minute": 48}
